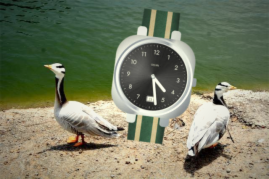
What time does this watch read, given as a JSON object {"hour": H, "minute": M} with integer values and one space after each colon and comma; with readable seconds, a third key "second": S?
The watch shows {"hour": 4, "minute": 28}
